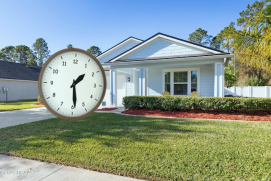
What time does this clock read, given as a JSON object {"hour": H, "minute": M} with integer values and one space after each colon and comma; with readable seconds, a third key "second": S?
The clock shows {"hour": 1, "minute": 29}
